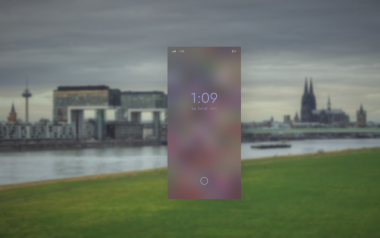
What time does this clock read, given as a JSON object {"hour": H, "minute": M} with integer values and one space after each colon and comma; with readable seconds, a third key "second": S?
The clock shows {"hour": 1, "minute": 9}
